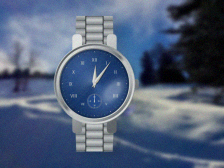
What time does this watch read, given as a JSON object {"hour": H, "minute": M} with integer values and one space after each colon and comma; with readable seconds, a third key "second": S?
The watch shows {"hour": 12, "minute": 6}
